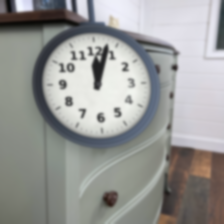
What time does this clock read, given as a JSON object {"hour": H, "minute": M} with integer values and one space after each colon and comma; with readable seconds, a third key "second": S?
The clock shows {"hour": 12, "minute": 3}
